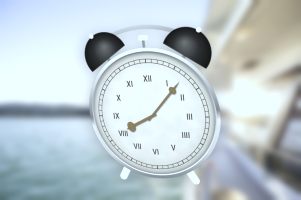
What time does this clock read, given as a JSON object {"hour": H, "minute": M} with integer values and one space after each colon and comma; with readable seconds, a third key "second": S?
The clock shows {"hour": 8, "minute": 7}
